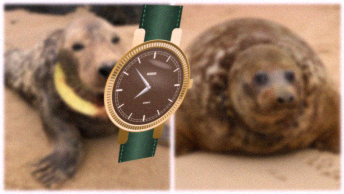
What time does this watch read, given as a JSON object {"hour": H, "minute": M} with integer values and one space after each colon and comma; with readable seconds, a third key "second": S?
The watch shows {"hour": 7, "minute": 53}
